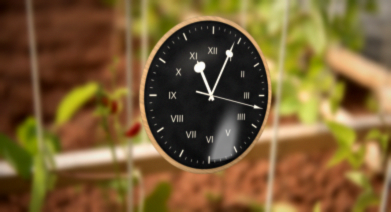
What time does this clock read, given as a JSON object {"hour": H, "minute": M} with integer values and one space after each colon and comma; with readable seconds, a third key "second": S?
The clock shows {"hour": 11, "minute": 4, "second": 17}
